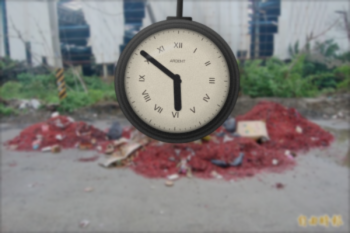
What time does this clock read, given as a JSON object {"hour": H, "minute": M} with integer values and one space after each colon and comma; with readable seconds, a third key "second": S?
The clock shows {"hour": 5, "minute": 51}
